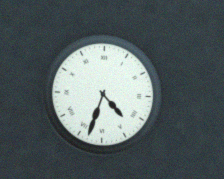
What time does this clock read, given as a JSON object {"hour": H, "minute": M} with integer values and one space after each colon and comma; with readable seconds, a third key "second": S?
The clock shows {"hour": 4, "minute": 33}
